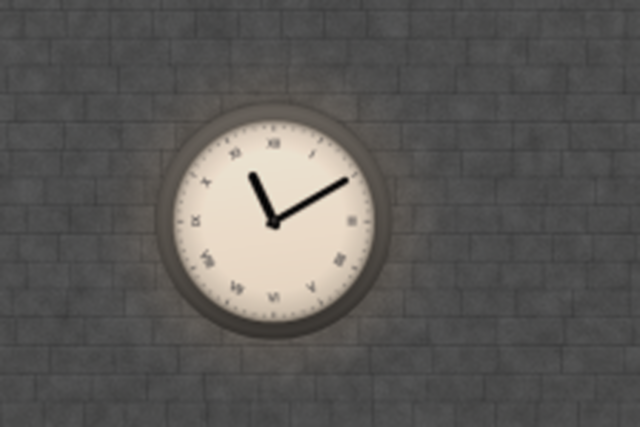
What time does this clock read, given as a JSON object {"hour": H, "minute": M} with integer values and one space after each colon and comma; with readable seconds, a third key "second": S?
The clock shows {"hour": 11, "minute": 10}
